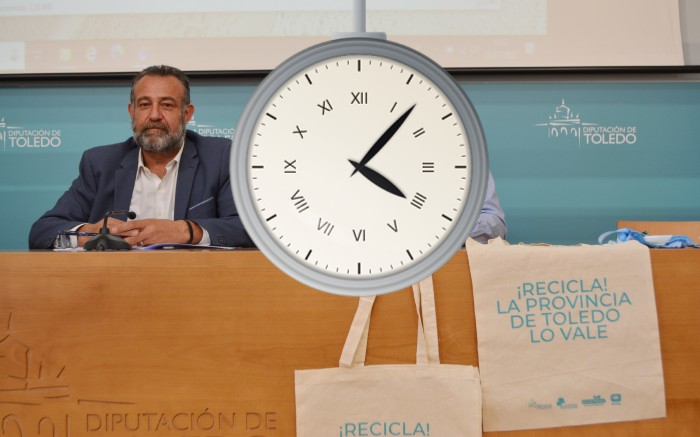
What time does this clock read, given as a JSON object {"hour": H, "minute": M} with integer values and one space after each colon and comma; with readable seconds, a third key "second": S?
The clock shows {"hour": 4, "minute": 7}
